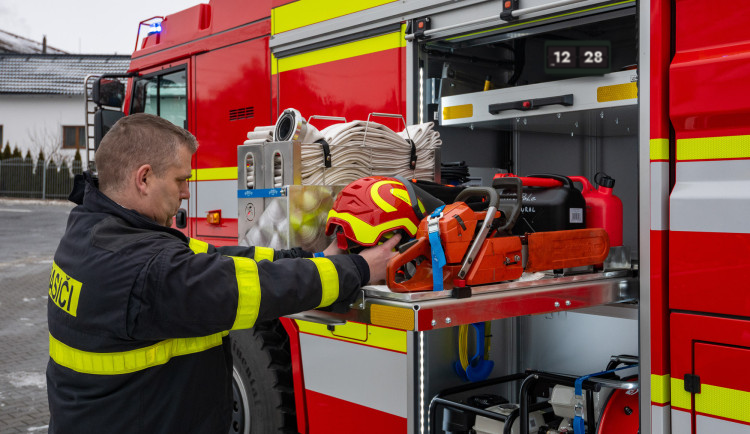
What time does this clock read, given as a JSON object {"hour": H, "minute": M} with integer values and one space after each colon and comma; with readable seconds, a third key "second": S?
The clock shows {"hour": 12, "minute": 28}
